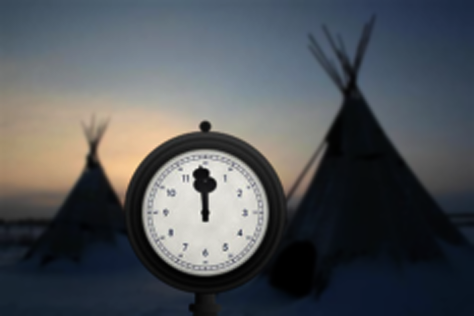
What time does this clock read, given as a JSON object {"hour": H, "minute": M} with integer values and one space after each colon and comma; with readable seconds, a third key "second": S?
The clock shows {"hour": 11, "minute": 59}
